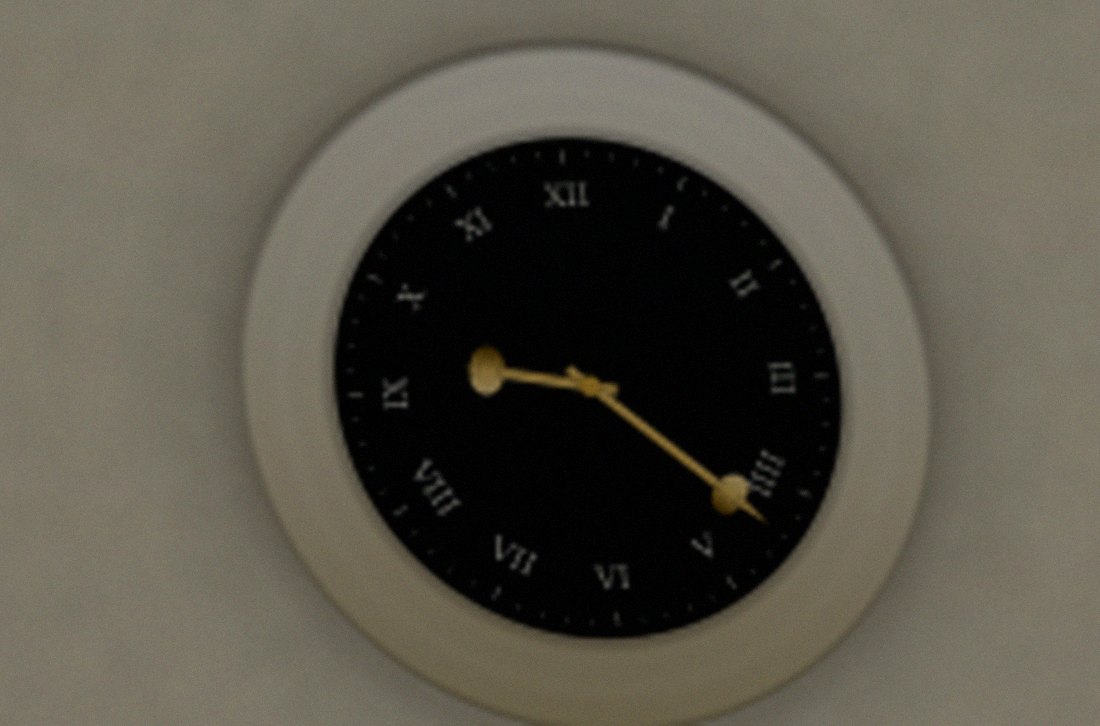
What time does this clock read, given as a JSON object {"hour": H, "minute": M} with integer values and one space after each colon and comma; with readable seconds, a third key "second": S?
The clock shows {"hour": 9, "minute": 22}
